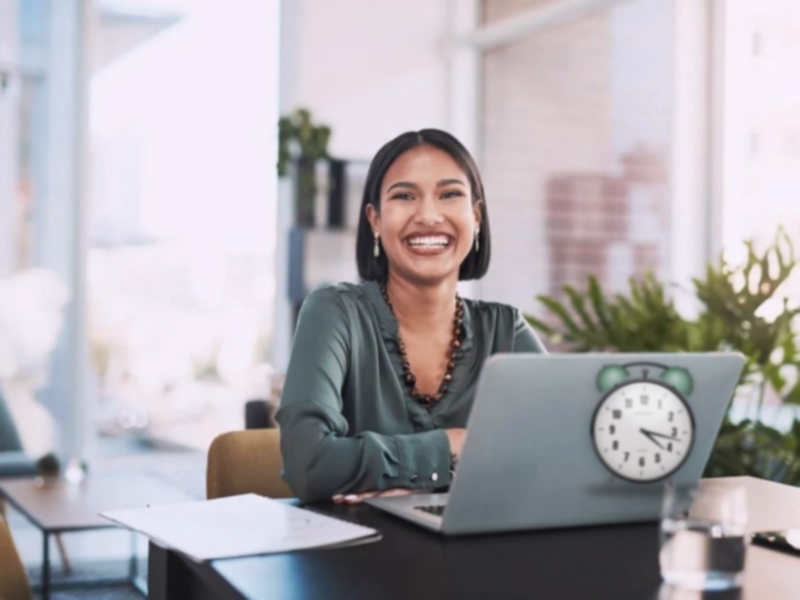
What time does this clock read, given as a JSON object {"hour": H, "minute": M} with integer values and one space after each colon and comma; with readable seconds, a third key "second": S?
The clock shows {"hour": 4, "minute": 17}
